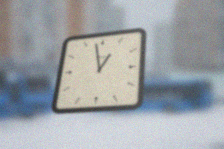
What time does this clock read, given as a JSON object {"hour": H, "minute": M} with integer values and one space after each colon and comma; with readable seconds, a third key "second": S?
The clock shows {"hour": 12, "minute": 58}
